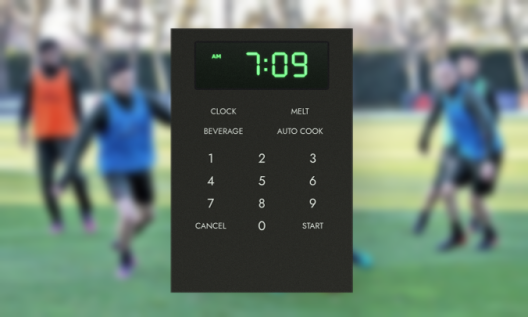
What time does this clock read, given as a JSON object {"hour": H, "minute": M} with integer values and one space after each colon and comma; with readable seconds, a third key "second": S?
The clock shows {"hour": 7, "minute": 9}
